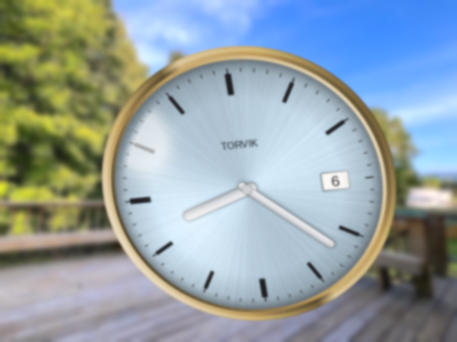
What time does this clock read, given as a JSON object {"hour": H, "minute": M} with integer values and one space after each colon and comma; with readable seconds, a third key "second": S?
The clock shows {"hour": 8, "minute": 22}
